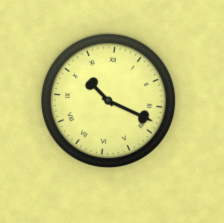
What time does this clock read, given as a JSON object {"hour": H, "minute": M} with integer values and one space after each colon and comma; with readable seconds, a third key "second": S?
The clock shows {"hour": 10, "minute": 18}
